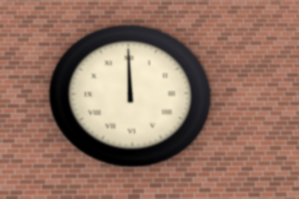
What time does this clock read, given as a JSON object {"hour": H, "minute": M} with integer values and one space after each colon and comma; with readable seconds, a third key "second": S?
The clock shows {"hour": 12, "minute": 0}
